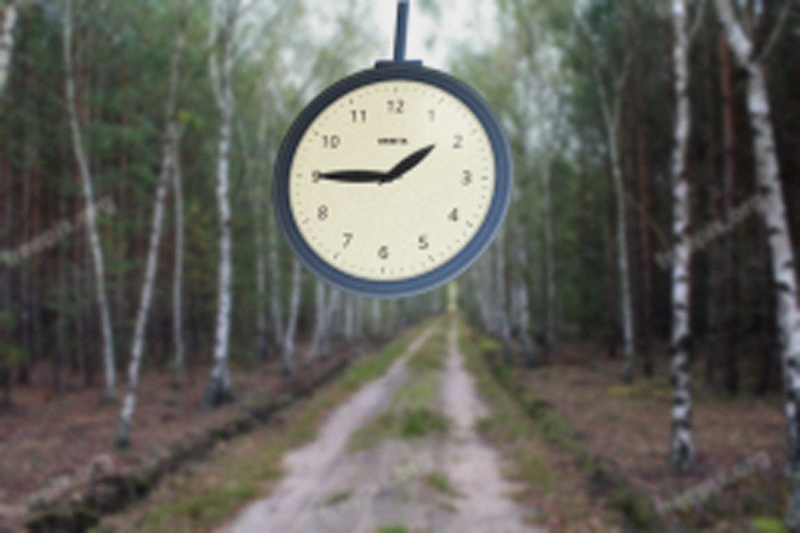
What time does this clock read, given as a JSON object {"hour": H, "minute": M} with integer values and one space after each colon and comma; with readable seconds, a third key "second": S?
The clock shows {"hour": 1, "minute": 45}
